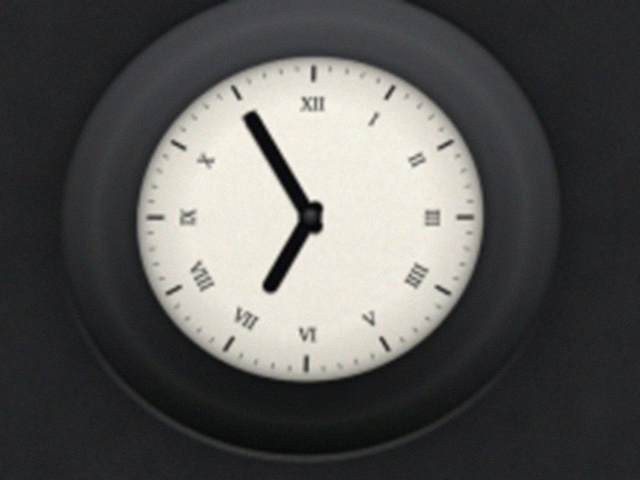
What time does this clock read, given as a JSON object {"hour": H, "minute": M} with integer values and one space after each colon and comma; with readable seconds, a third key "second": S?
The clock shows {"hour": 6, "minute": 55}
